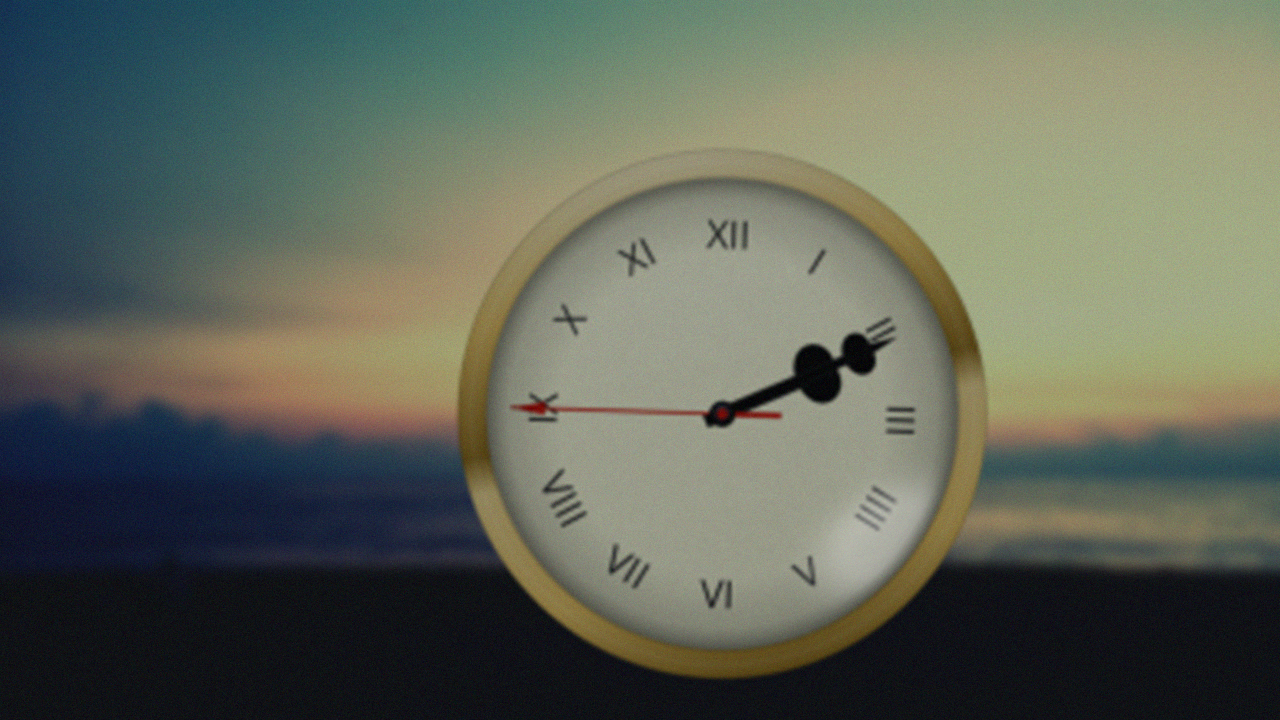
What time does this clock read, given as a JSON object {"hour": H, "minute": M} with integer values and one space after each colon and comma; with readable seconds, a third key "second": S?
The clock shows {"hour": 2, "minute": 10, "second": 45}
